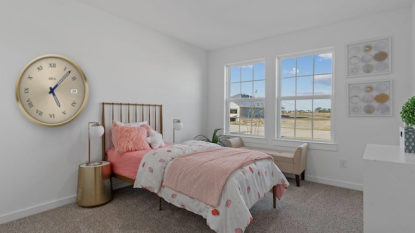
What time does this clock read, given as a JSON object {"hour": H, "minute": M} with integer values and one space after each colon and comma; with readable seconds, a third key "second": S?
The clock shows {"hour": 5, "minute": 7}
